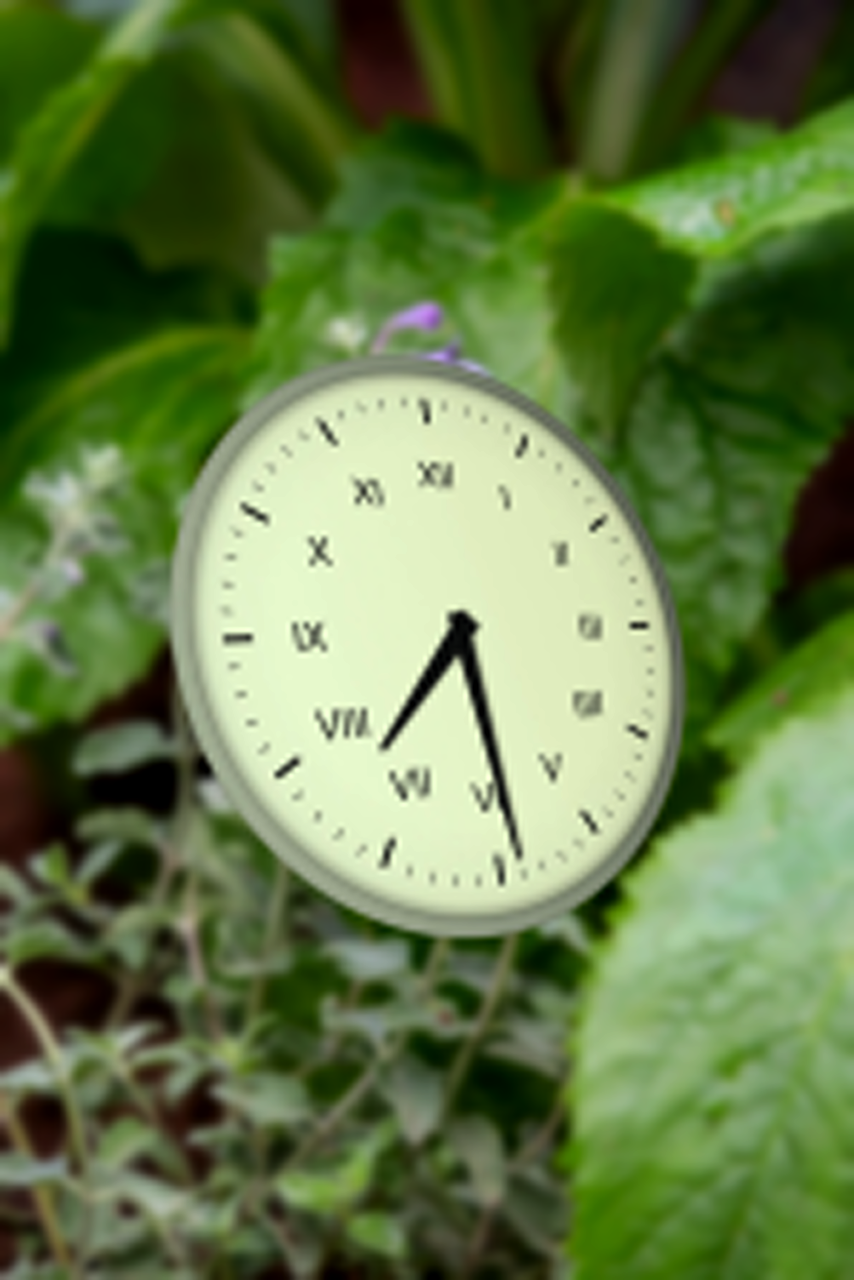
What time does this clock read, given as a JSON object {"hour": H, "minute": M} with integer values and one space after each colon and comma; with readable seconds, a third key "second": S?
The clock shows {"hour": 7, "minute": 29}
